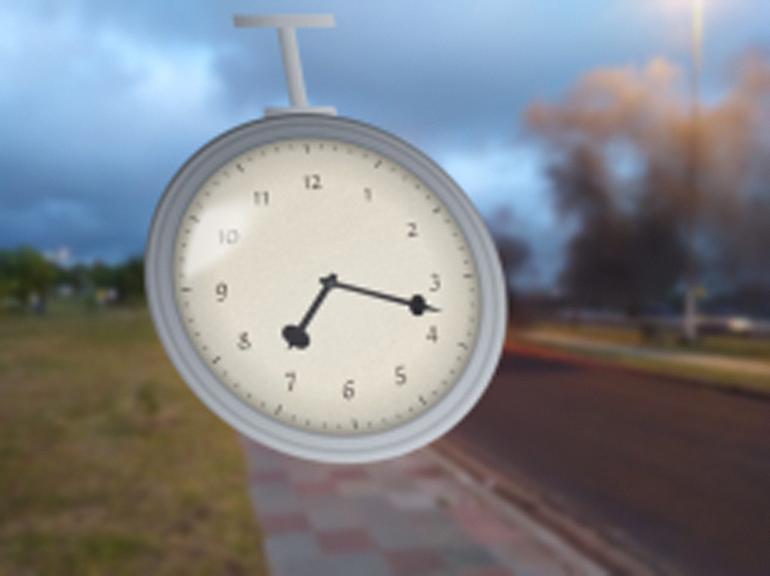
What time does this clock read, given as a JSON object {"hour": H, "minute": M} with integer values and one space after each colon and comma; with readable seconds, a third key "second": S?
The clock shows {"hour": 7, "minute": 18}
